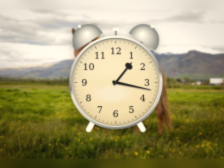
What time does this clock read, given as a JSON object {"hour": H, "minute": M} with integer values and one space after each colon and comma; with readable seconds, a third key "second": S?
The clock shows {"hour": 1, "minute": 17}
